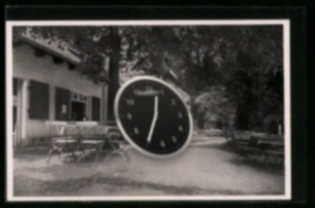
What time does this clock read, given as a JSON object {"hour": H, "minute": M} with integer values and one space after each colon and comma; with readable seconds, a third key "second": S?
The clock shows {"hour": 12, "minute": 35}
